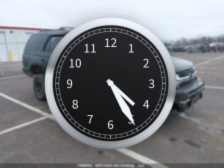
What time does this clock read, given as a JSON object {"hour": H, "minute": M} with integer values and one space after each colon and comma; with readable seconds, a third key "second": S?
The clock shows {"hour": 4, "minute": 25}
